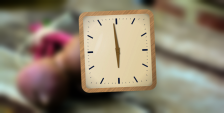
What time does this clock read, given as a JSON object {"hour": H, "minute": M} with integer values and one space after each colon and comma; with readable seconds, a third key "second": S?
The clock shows {"hour": 5, "minute": 59}
